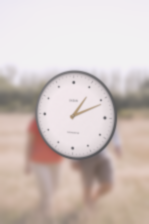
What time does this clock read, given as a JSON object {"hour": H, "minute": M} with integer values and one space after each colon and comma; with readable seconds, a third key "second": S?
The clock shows {"hour": 1, "minute": 11}
